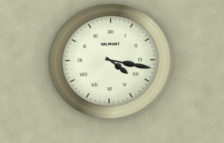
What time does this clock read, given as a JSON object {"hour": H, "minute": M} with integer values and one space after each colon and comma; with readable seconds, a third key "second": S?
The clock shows {"hour": 4, "minute": 17}
